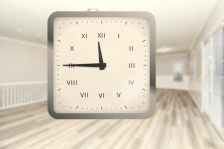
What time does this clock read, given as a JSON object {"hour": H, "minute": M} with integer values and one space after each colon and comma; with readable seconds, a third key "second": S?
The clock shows {"hour": 11, "minute": 45}
